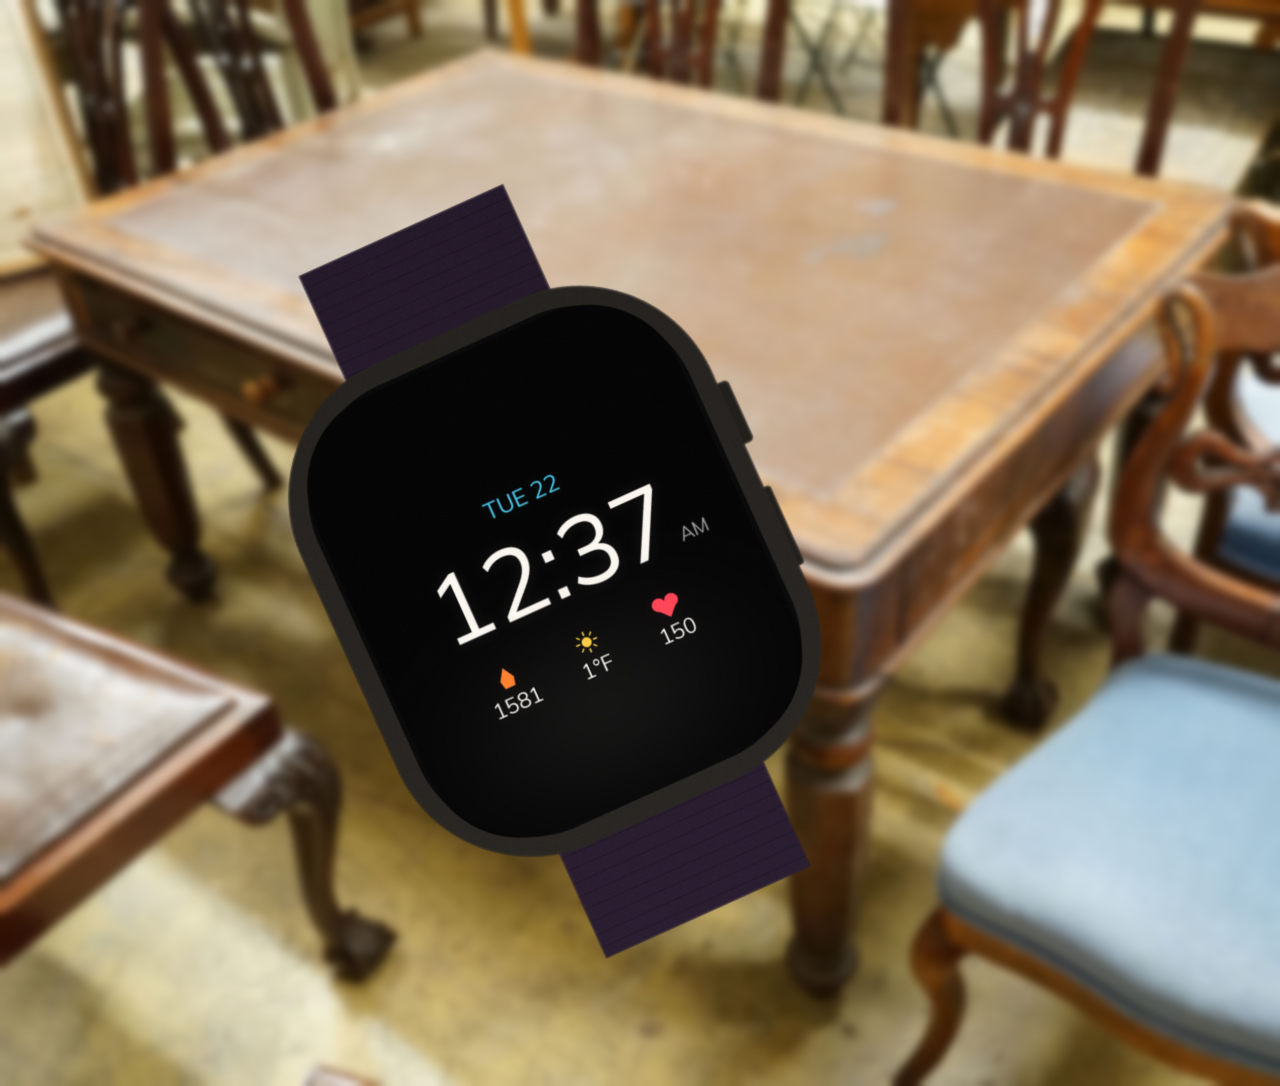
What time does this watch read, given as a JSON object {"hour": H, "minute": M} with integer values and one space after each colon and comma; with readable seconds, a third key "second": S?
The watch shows {"hour": 12, "minute": 37}
